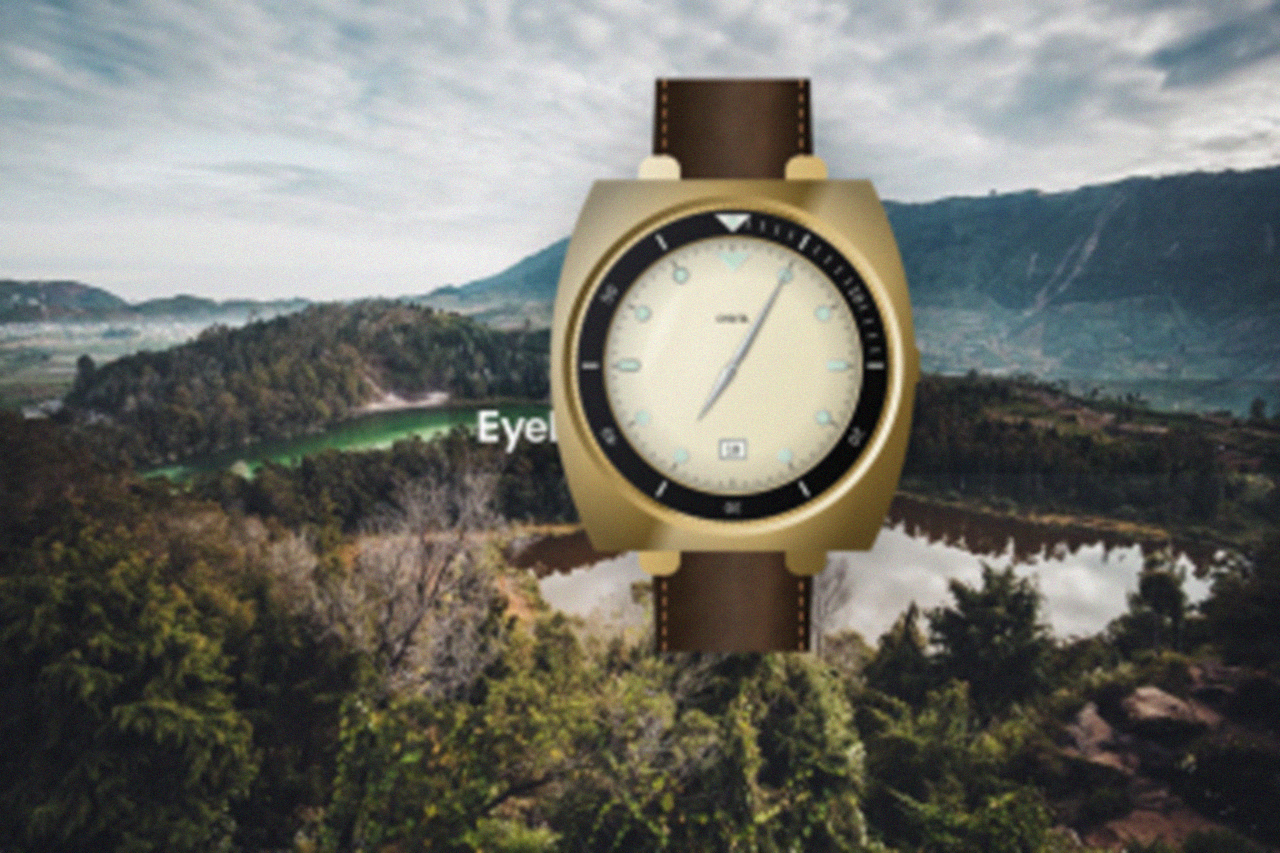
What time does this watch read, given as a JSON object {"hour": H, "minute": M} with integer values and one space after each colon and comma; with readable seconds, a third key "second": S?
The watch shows {"hour": 7, "minute": 5}
